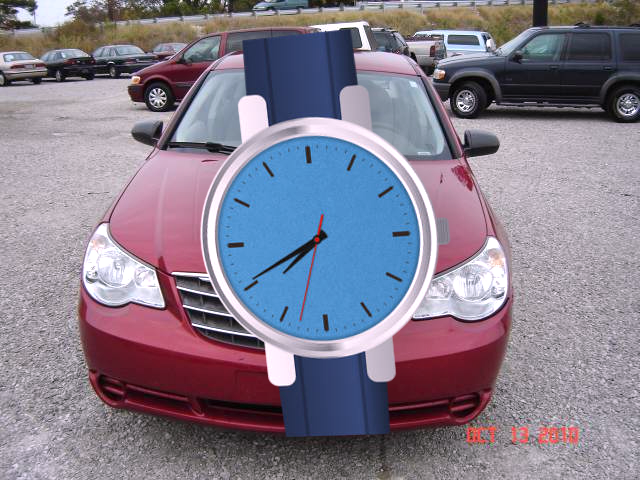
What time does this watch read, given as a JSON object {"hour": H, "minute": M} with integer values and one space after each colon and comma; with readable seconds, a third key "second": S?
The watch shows {"hour": 7, "minute": 40, "second": 33}
